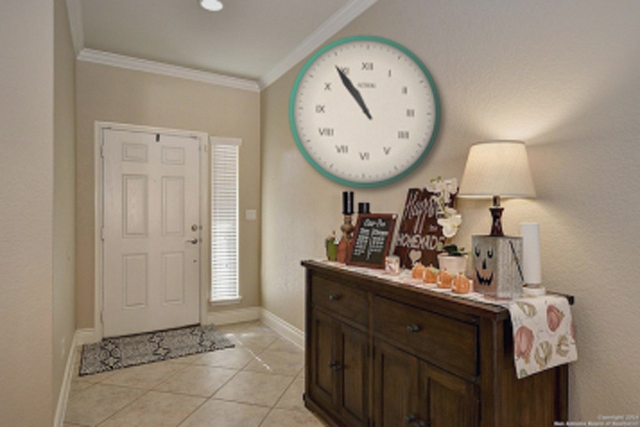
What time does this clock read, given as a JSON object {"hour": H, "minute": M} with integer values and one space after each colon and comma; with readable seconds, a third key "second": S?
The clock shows {"hour": 10, "minute": 54}
